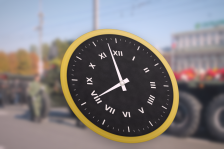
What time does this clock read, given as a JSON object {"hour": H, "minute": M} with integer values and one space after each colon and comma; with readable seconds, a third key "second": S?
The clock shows {"hour": 7, "minute": 58}
